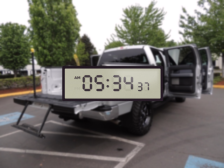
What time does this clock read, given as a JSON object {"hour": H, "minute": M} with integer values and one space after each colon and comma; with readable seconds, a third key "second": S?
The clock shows {"hour": 5, "minute": 34, "second": 37}
